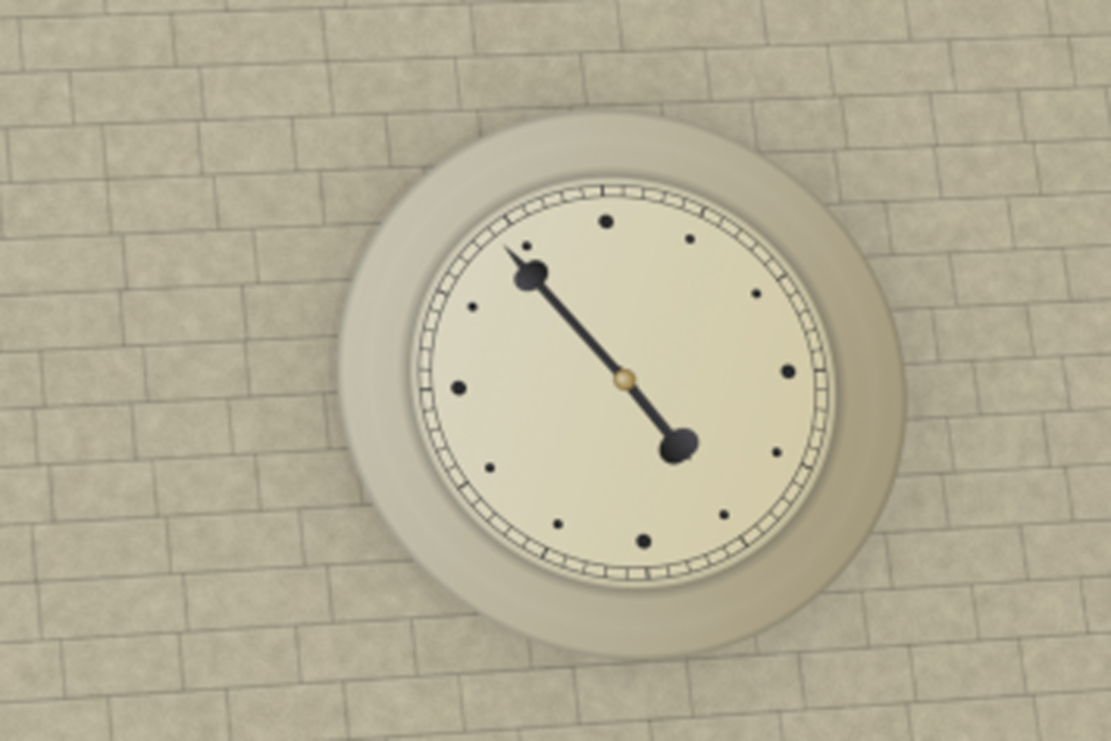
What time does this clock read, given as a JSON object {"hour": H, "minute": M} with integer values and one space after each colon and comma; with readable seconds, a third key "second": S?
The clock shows {"hour": 4, "minute": 54}
